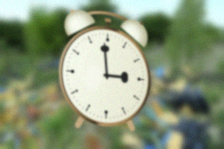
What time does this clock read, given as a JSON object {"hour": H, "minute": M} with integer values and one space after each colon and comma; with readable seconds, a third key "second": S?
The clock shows {"hour": 2, "minute": 59}
